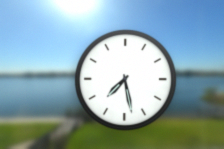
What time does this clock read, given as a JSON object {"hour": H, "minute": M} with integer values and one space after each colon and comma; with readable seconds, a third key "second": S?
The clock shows {"hour": 7, "minute": 28}
